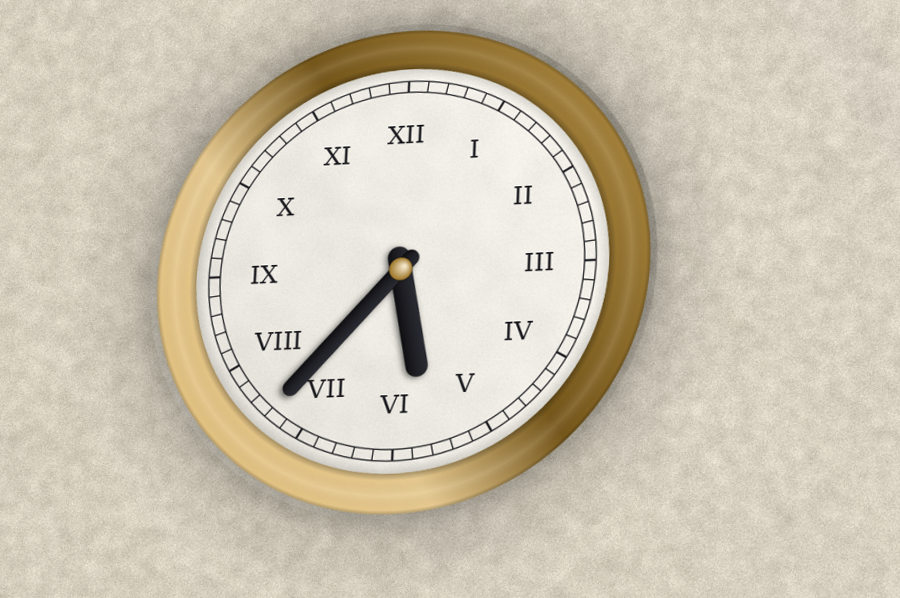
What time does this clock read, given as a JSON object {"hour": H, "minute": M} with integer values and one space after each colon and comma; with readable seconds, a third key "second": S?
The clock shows {"hour": 5, "minute": 37}
